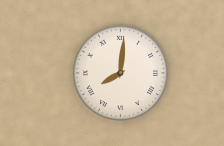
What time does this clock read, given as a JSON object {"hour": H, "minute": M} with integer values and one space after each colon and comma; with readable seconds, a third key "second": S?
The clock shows {"hour": 8, "minute": 1}
